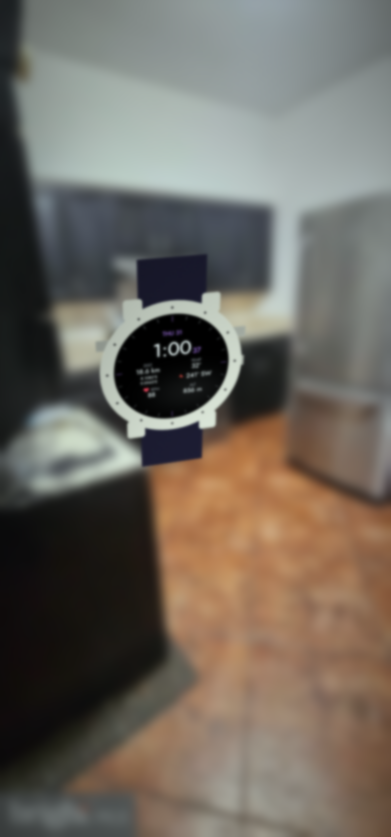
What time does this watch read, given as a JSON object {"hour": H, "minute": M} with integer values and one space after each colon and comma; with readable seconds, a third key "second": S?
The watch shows {"hour": 1, "minute": 0}
